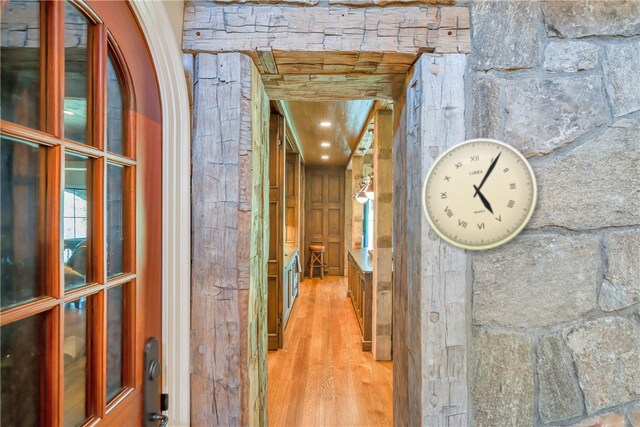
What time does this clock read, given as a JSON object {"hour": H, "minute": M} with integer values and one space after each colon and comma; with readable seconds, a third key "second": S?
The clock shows {"hour": 5, "minute": 6}
